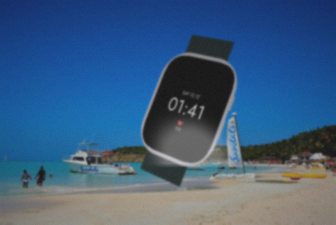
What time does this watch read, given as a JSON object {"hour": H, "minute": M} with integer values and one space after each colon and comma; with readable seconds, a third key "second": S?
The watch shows {"hour": 1, "minute": 41}
